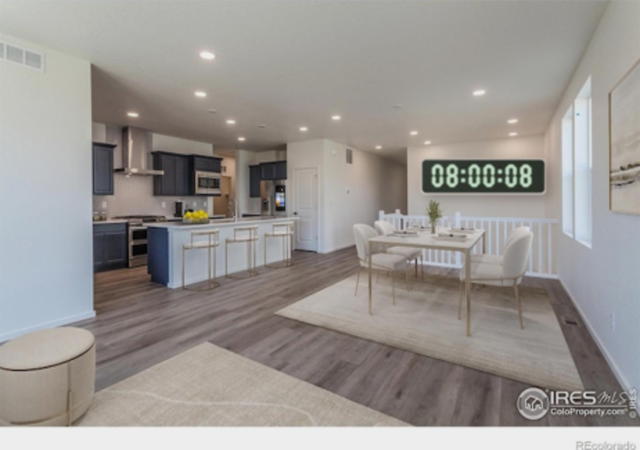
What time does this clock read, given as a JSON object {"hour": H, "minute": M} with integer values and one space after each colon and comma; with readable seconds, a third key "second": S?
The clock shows {"hour": 8, "minute": 0, "second": 8}
